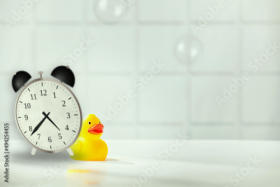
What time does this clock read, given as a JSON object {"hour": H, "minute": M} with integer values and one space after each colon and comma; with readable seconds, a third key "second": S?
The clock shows {"hour": 4, "minute": 38}
